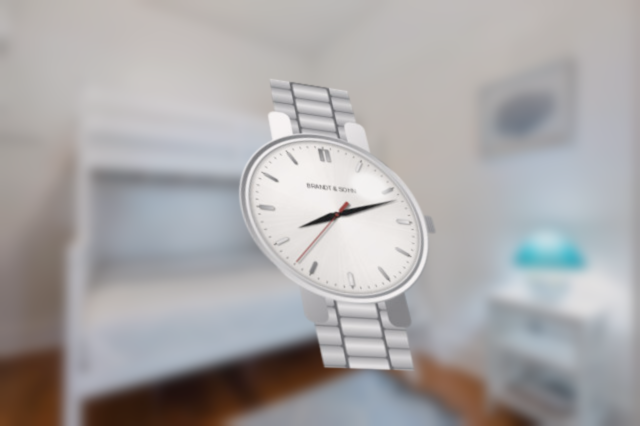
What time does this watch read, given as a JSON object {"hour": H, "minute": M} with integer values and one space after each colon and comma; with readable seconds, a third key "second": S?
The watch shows {"hour": 8, "minute": 11, "second": 37}
